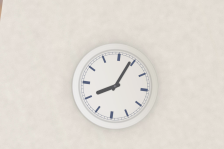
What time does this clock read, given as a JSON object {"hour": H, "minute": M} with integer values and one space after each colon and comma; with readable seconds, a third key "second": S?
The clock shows {"hour": 8, "minute": 4}
